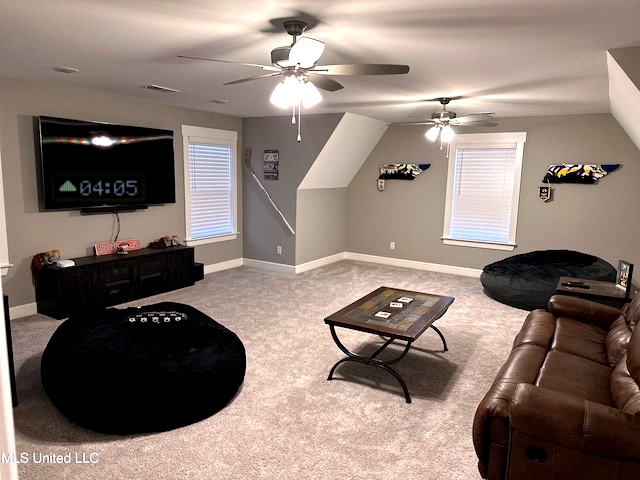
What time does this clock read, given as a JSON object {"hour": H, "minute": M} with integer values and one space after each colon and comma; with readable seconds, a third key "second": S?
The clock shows {"hour": 4, "minute": 5}
